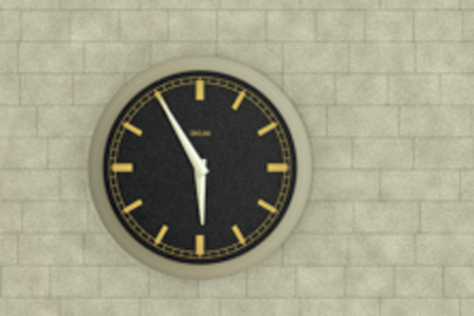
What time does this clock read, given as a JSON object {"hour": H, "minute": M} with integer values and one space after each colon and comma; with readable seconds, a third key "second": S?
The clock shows {"hour": 5, "minute": 55}
